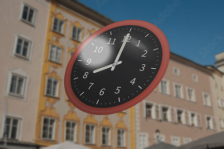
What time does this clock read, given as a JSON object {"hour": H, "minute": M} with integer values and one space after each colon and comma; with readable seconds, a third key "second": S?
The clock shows {"hour": 8, "minute": 0}
